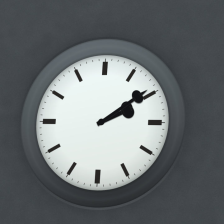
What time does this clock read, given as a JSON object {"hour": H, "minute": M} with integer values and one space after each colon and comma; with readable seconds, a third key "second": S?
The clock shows {"hour": 2, "minute": 9}
